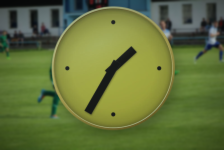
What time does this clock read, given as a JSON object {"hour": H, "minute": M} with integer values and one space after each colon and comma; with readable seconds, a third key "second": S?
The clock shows {"hour": 1, "minute": 35}
